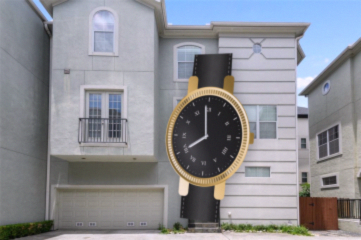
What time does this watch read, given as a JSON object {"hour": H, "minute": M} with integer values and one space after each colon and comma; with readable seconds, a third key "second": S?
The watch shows {"hour": 7, "minute": 59}
